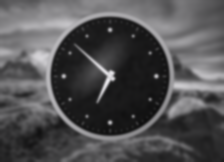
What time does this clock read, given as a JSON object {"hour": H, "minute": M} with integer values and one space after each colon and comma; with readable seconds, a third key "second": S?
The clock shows {"hour": 6, "minute": 52}
